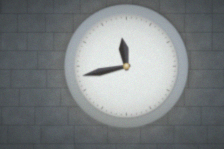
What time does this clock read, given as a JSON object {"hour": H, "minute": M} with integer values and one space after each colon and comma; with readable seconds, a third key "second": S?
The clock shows {"hour": 11, "minute": 43}
